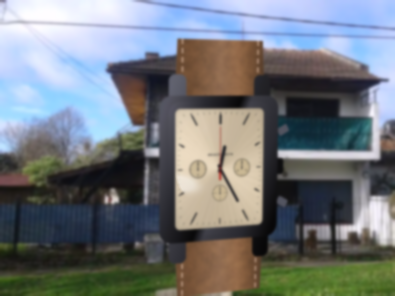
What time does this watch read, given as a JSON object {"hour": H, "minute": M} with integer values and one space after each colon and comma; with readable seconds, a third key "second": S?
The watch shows {"hour": 12, "minute": 25}
